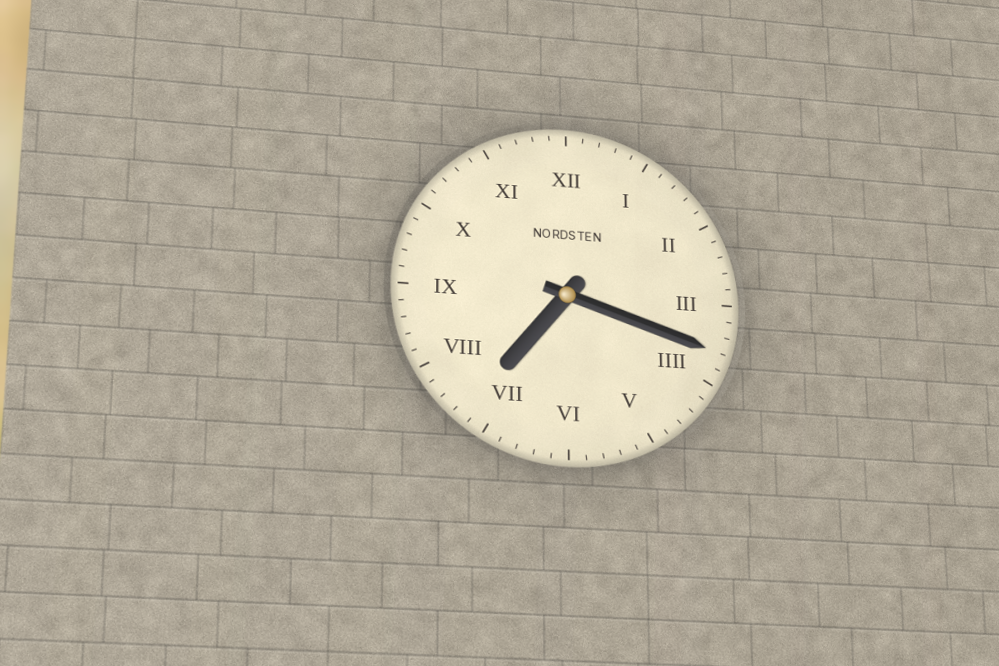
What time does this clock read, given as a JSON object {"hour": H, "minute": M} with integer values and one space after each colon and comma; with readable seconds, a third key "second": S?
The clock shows {"hour": 7, "minute": 18}
